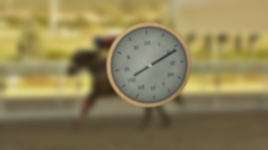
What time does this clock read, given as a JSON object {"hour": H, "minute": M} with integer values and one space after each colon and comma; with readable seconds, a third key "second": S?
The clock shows {"hour": 8, "minute": 11}
